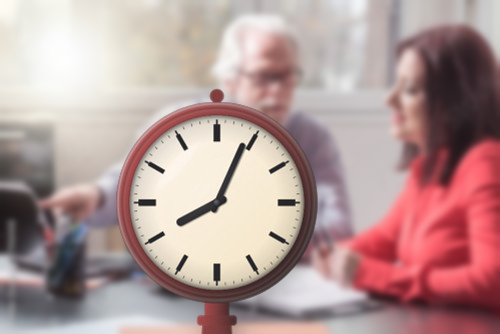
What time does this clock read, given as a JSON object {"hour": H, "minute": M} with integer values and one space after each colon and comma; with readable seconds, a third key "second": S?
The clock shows {"hour": 8, "minute": 4}
